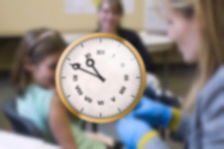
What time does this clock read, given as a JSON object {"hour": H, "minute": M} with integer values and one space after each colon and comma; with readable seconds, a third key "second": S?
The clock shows {"hour": 10, "minute": 49}
